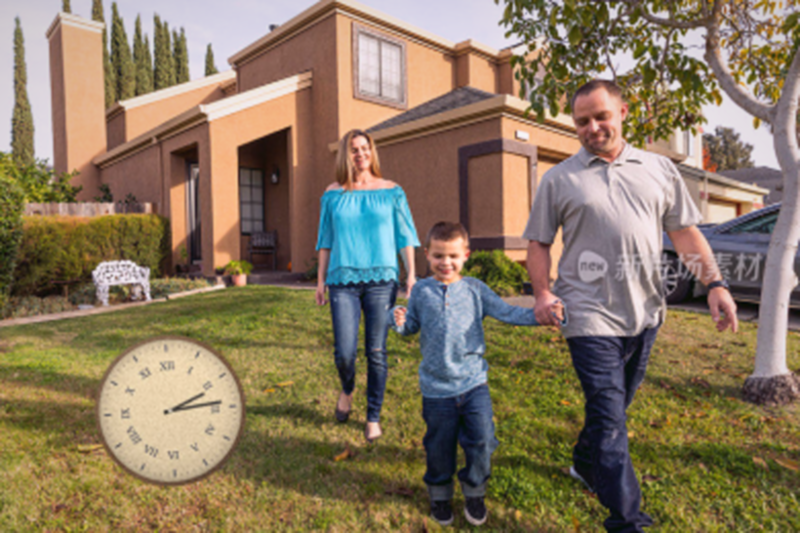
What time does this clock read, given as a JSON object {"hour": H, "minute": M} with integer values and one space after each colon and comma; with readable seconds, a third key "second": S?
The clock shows {"hour": 2, "minute": 14}
